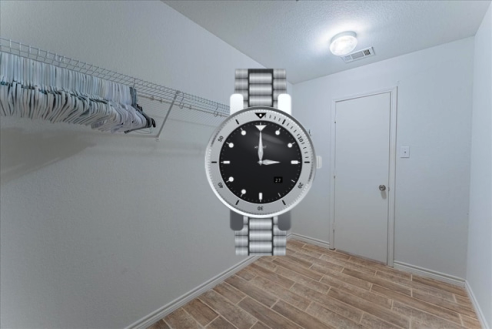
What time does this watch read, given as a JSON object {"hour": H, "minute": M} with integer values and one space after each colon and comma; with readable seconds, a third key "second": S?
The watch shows {"hour": 3, "minute": 0}
